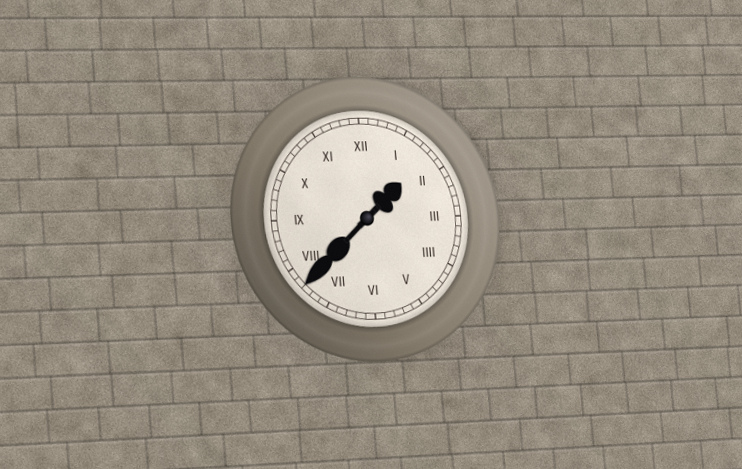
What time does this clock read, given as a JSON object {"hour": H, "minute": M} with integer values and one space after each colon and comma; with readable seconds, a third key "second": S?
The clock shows {"hour": 1, "minute": 38}
